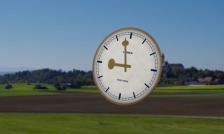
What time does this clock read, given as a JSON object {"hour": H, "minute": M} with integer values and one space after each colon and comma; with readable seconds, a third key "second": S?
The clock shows {"hour": 8, "minute": 58}
